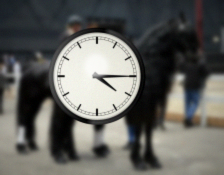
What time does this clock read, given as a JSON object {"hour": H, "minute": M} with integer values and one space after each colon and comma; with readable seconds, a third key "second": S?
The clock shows {"hour": 4, "minute": 15}
